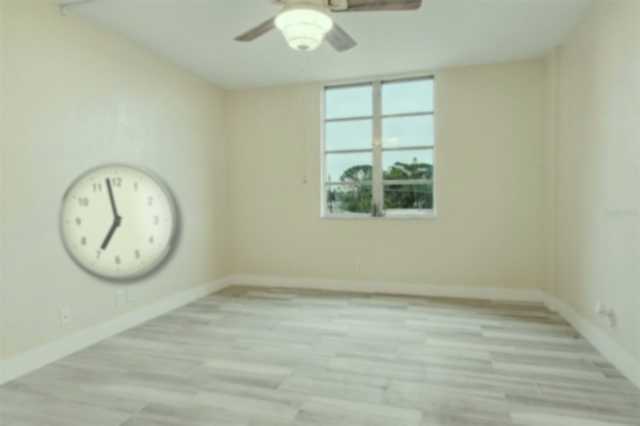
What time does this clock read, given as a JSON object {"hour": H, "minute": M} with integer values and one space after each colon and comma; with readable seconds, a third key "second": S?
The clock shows {"hour": 6, "minute": 58}
